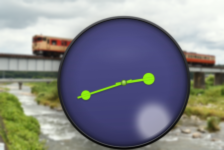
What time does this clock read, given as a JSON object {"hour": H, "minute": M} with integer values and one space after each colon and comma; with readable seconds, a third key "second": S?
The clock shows {"hour": 2, "minute": 42}
